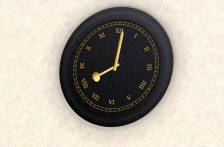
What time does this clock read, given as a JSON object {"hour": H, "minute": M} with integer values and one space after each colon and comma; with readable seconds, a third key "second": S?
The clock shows {"hour": 8, "minute": 1}
